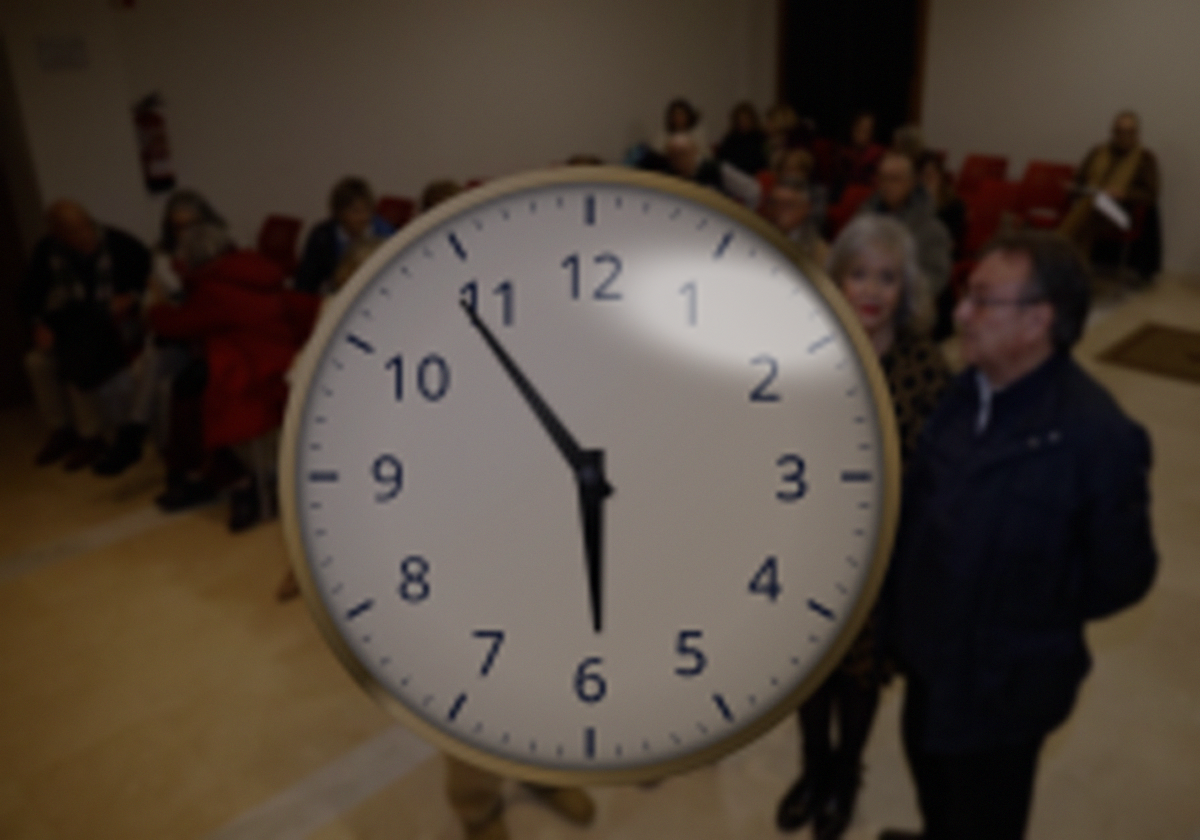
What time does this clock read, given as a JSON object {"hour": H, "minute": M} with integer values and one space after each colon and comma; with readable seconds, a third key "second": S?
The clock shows {"hour": 5, "minute": 54}
